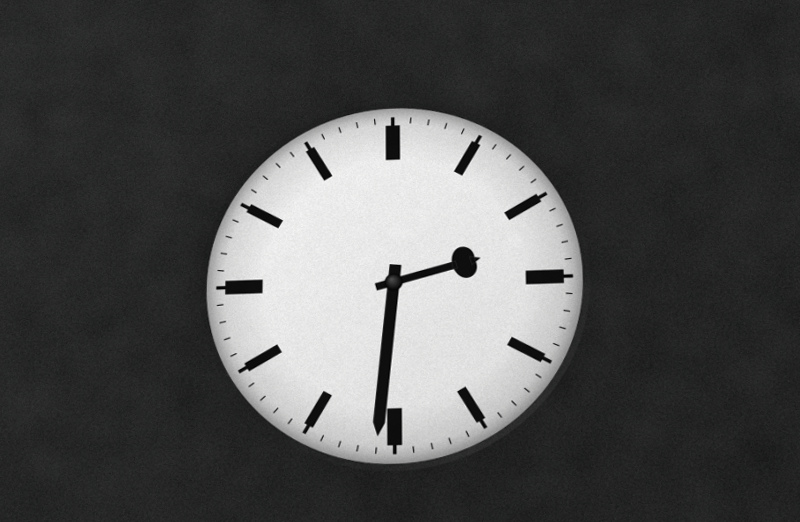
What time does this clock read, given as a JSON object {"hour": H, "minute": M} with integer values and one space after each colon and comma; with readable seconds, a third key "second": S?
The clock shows {"hour": 2, "minute": 31}
